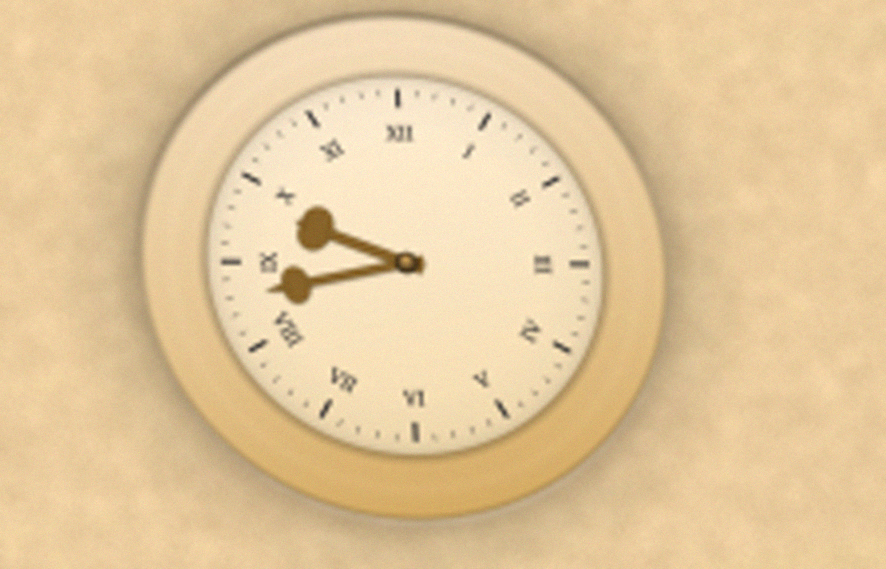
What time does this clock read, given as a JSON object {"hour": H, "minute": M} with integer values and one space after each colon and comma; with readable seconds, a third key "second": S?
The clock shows {"hour": 9, "minute": 43}
